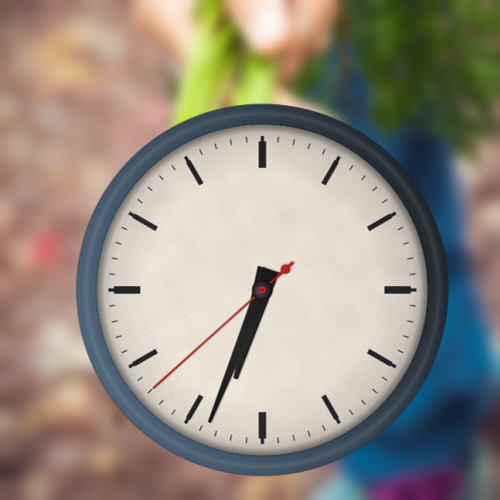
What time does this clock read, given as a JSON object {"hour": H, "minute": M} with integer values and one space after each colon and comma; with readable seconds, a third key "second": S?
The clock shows {"hour": 6, "minute": 33, "second": 38}
